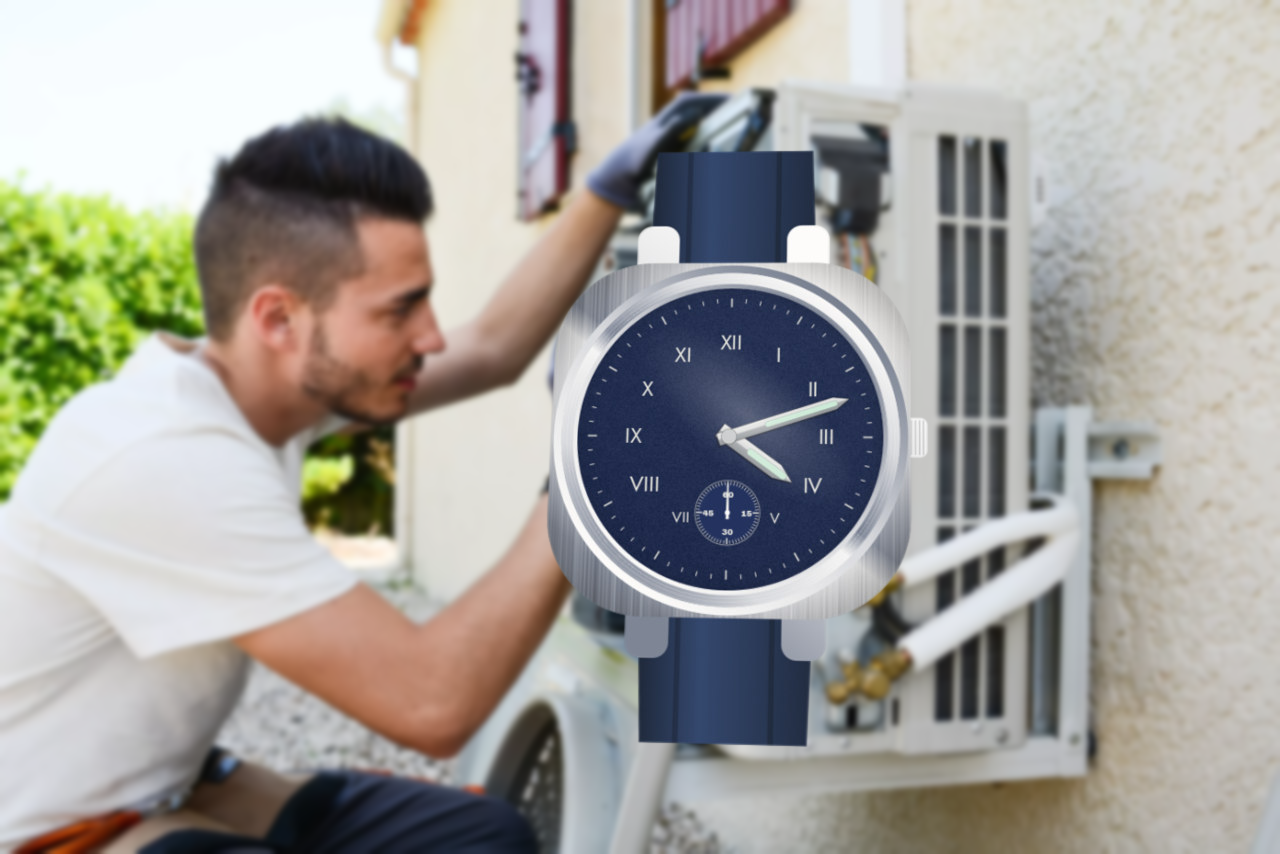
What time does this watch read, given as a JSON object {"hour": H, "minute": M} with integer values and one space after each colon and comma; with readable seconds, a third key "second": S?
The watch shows {"hour": 4, "minute": 12}
